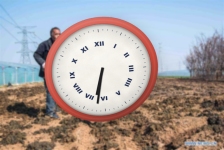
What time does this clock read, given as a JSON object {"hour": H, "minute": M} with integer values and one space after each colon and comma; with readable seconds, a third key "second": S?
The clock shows {"hour": 6, "minute": 32}
